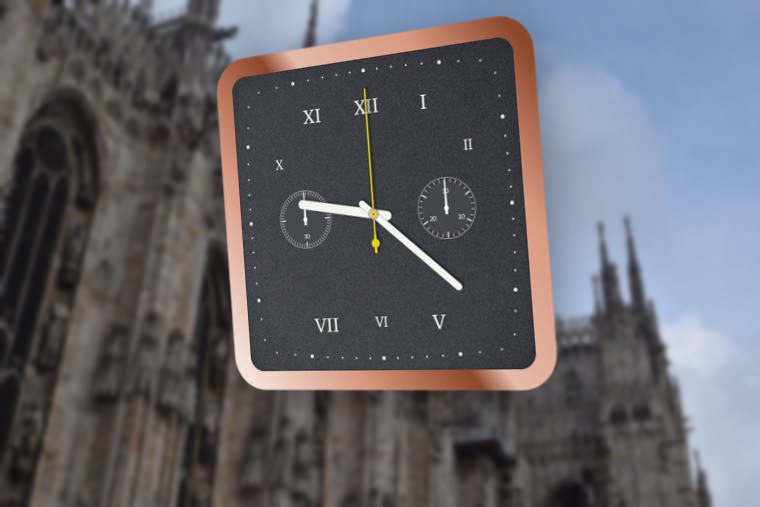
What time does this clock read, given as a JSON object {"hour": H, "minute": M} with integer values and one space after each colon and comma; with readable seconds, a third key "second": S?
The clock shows {"hour": 9, "minute": 22}
